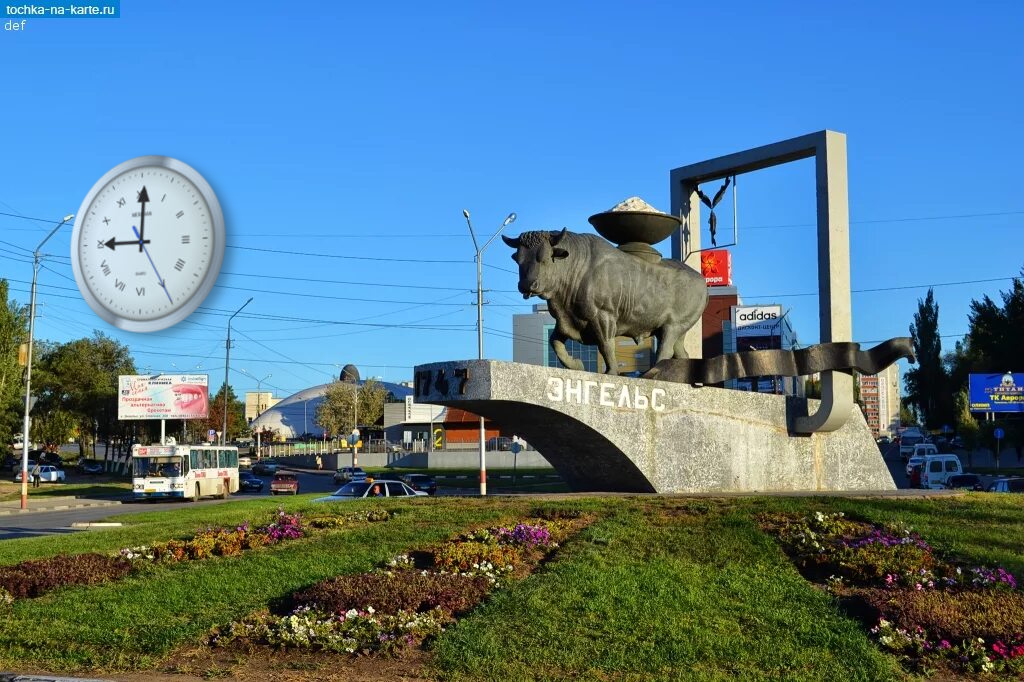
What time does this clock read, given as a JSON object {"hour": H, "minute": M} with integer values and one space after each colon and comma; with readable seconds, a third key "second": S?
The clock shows {"hour": 9, "minute": 0, "second": 25}
